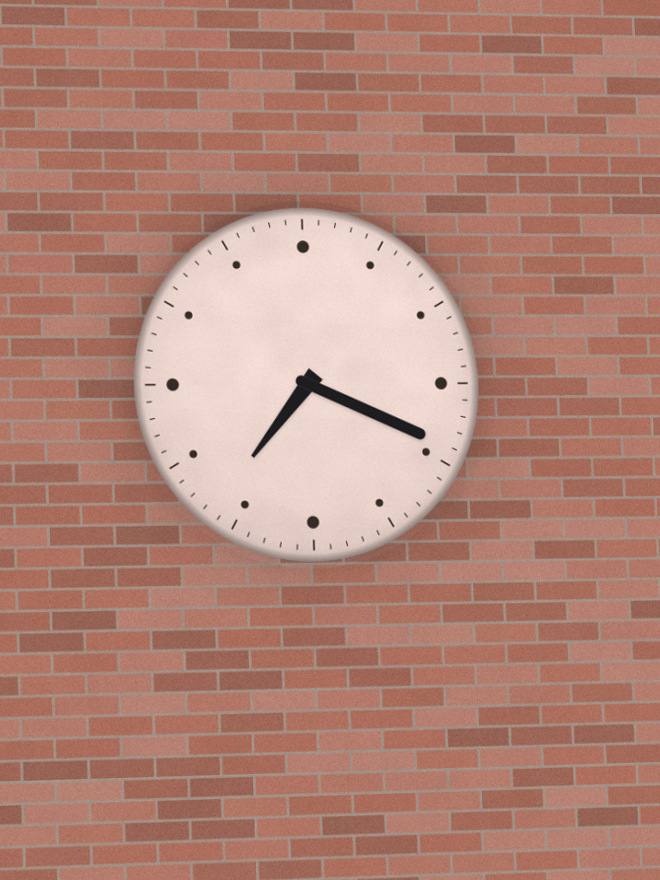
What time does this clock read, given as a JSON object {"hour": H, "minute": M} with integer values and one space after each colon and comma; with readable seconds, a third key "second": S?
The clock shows {"hour": 7, "minute": 19}
